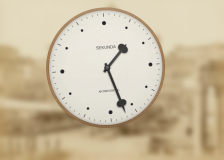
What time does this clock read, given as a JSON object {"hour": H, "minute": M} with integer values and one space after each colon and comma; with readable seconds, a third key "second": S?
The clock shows {"hour": 1, "minute": 27}
